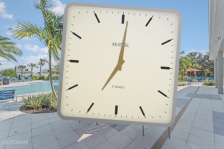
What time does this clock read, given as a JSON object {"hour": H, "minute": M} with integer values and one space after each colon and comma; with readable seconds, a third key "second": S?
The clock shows {"hour": 7, "minute": 1}
